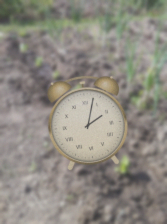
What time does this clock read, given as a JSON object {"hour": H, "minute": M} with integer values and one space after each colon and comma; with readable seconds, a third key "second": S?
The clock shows {"hour": 2, "minute": 3}
